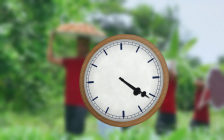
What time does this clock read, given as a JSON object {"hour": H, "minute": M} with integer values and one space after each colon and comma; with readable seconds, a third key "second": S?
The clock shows {"hour": 4, "minute": 21}
